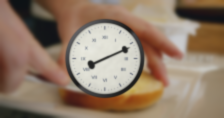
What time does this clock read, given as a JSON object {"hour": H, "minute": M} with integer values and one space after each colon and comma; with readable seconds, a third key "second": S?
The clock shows {"hour": 8, "minute": 11}
